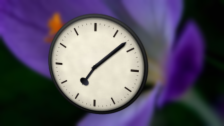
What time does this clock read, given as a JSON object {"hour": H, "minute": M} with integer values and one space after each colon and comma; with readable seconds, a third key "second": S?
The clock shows {"hour": 7, "minute": 8}
